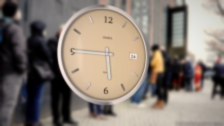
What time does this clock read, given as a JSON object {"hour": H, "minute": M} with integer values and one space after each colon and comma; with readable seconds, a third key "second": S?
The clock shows {"hour": 5, "minute": 45}
